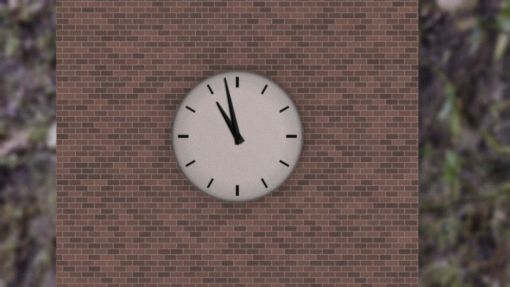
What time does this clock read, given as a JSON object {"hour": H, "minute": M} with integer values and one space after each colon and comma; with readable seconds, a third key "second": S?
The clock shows {"hour": 10, "minute": 58}
